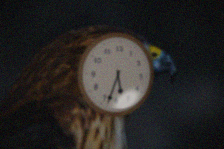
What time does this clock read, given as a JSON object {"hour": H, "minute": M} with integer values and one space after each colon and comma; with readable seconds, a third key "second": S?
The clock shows {"hour": 5, "minute": 33}
